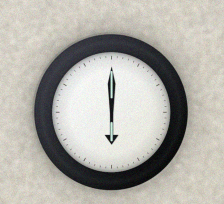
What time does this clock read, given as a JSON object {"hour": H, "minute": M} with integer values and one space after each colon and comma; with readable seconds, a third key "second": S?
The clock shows {"hour": 6, "minute": 0}
